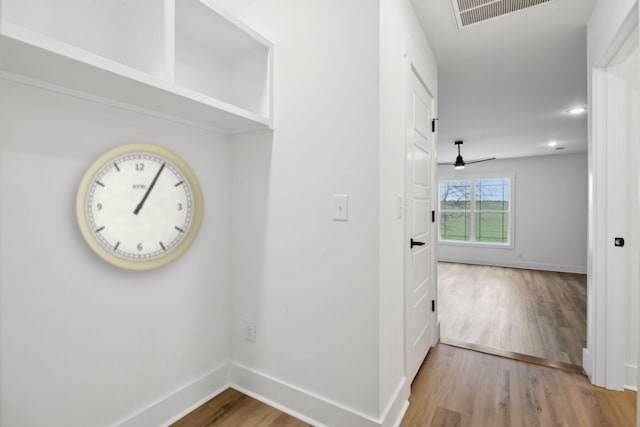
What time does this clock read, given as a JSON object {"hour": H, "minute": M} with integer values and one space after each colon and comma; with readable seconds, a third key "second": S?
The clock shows {"hour": 1, "minute": 5}
